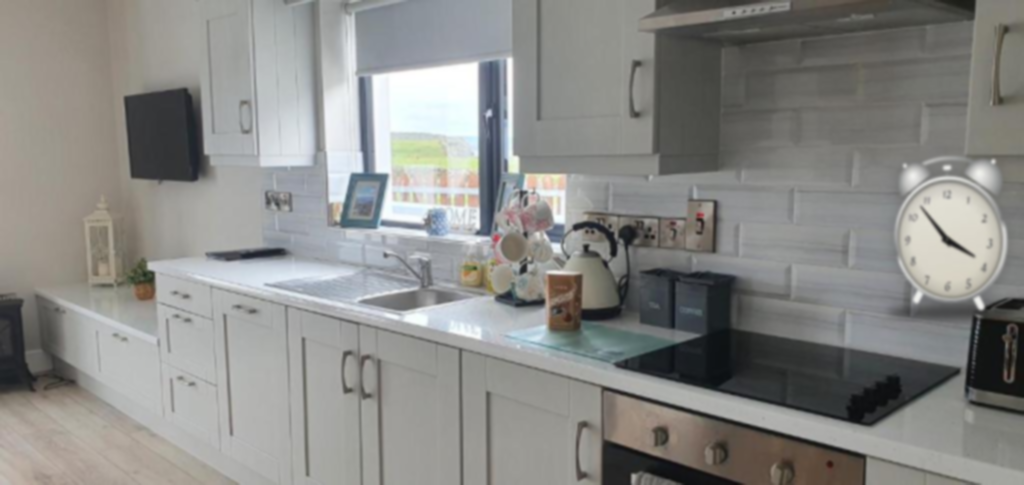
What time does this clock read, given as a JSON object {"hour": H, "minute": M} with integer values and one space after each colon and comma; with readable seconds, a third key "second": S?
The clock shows {"hour": 3, "minute": 53}
